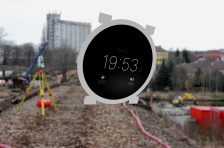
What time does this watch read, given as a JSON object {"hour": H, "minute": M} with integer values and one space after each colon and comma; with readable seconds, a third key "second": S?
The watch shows {"hour": 19, "minute": 53}
